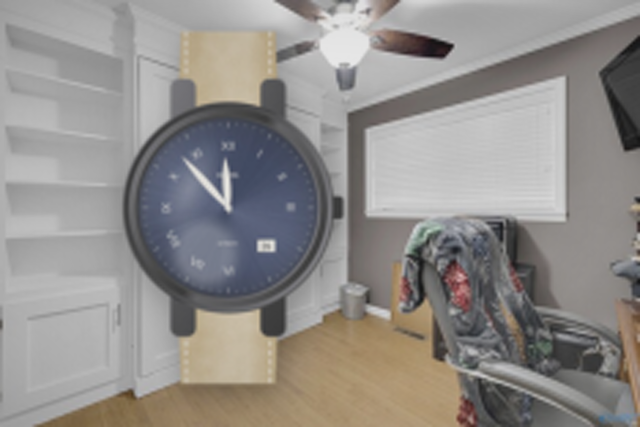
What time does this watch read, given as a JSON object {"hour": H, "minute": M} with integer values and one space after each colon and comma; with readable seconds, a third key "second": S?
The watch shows {"hour": 11, "minute": 53}
